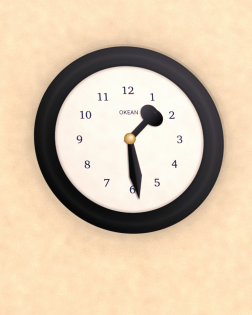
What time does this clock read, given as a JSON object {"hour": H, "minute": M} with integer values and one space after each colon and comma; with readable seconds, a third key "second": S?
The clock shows {"hour": 1, "minute": 29}
